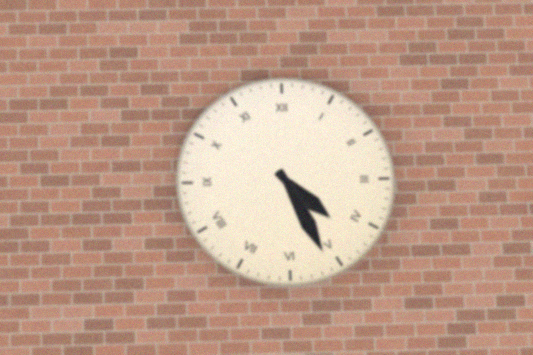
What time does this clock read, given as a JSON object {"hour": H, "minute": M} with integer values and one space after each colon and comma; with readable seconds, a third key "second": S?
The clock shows {"hour": 4, "minute": 26}
